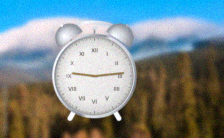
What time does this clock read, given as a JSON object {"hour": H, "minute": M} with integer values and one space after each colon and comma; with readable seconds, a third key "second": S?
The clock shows {"hour": 9, "minute": 14}
